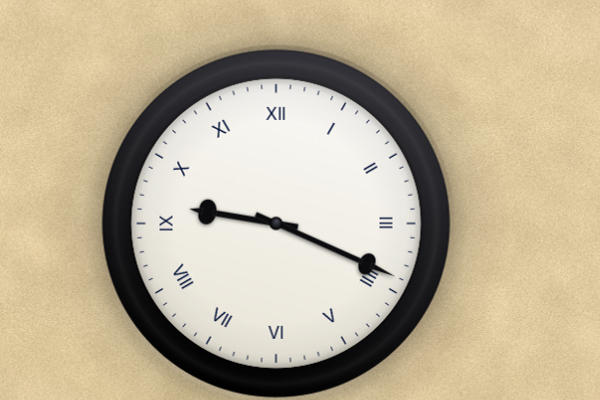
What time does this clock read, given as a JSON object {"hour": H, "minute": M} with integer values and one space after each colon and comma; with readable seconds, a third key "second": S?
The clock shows {"hour": 9, "minute": 19}
